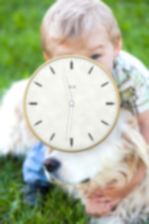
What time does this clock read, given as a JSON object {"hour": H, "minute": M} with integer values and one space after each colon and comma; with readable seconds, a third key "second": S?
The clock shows {"hour": 11, "minute": 31}
